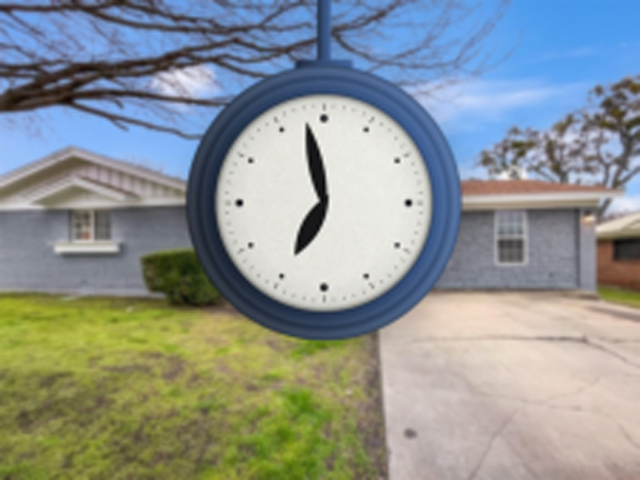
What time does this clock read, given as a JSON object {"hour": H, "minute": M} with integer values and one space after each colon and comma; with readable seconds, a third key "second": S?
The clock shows {"hour": 6, "minute": 58}
